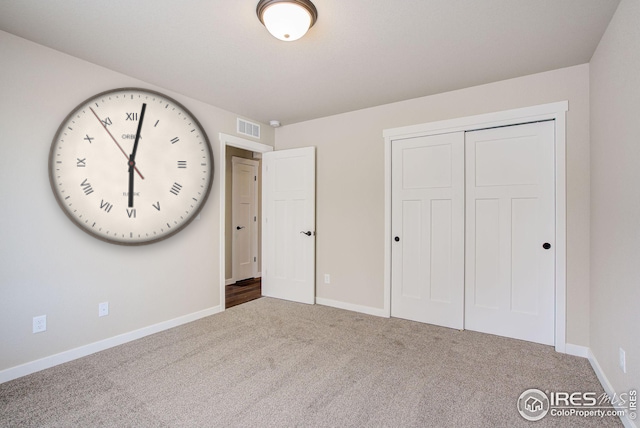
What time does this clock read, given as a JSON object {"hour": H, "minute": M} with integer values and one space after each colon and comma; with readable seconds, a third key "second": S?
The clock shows {"hour": 6, "minute": 1, "second": 54}
